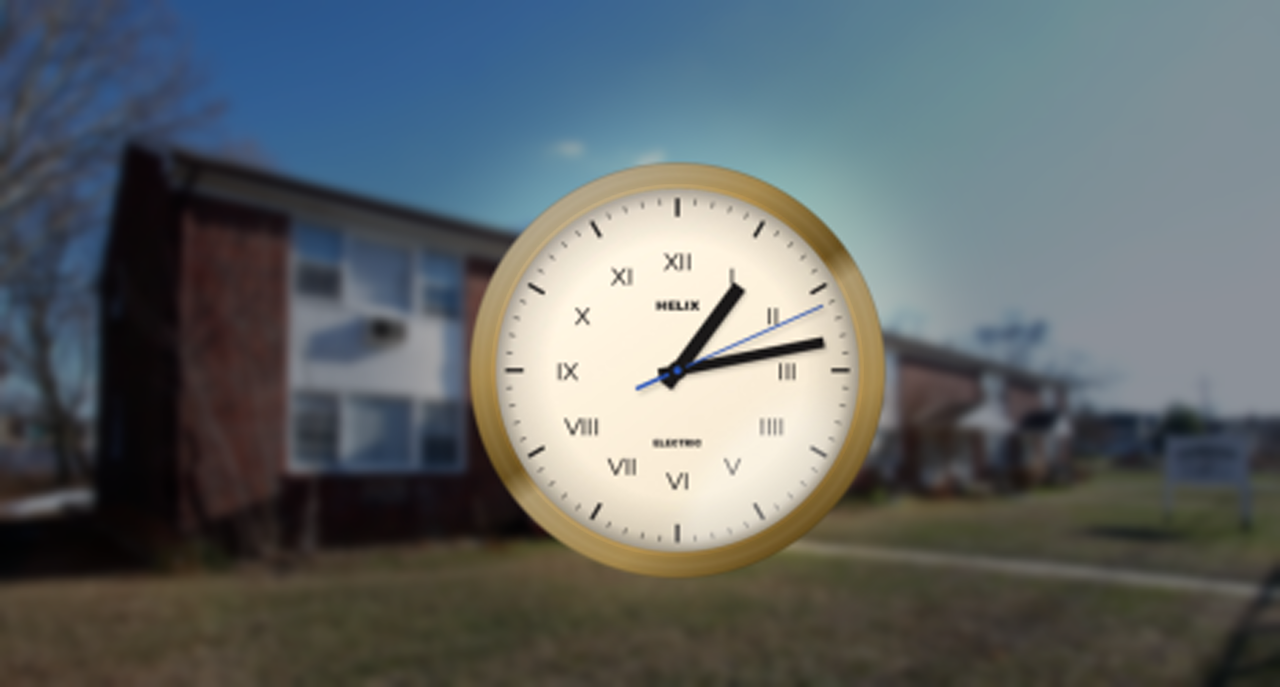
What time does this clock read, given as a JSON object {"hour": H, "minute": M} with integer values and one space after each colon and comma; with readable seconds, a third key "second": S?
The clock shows {"hour": 1, "minute": 13, "second": 11}
